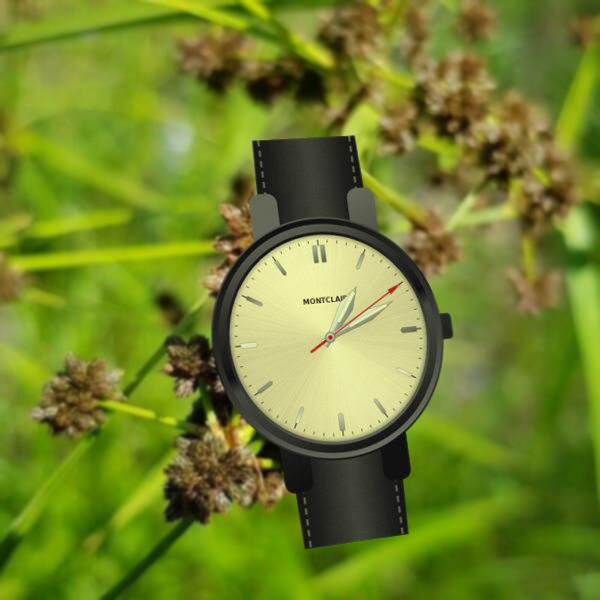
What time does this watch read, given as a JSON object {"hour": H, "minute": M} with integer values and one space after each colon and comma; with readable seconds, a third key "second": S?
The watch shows {"hour": 1, "minute": 11, "second": 10}
